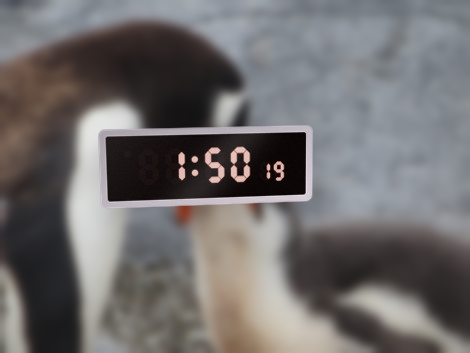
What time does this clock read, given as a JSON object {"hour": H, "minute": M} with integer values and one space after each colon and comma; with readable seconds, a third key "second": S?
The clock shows {"hour": 1, "minute": 50, "second": 19}
